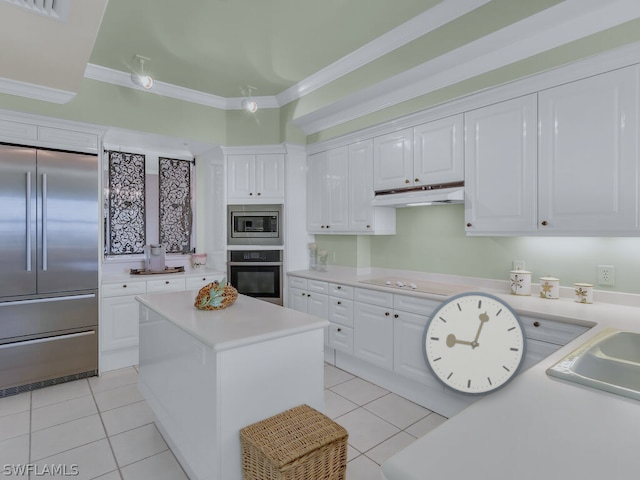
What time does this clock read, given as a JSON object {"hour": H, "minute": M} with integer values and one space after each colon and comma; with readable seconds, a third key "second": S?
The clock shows {"hour": 9, "minute": 2}
